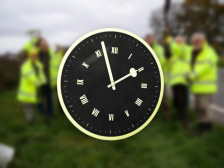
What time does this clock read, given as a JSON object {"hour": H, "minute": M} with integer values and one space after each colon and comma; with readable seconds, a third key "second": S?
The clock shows {"hour": 1, "minute": 57}
